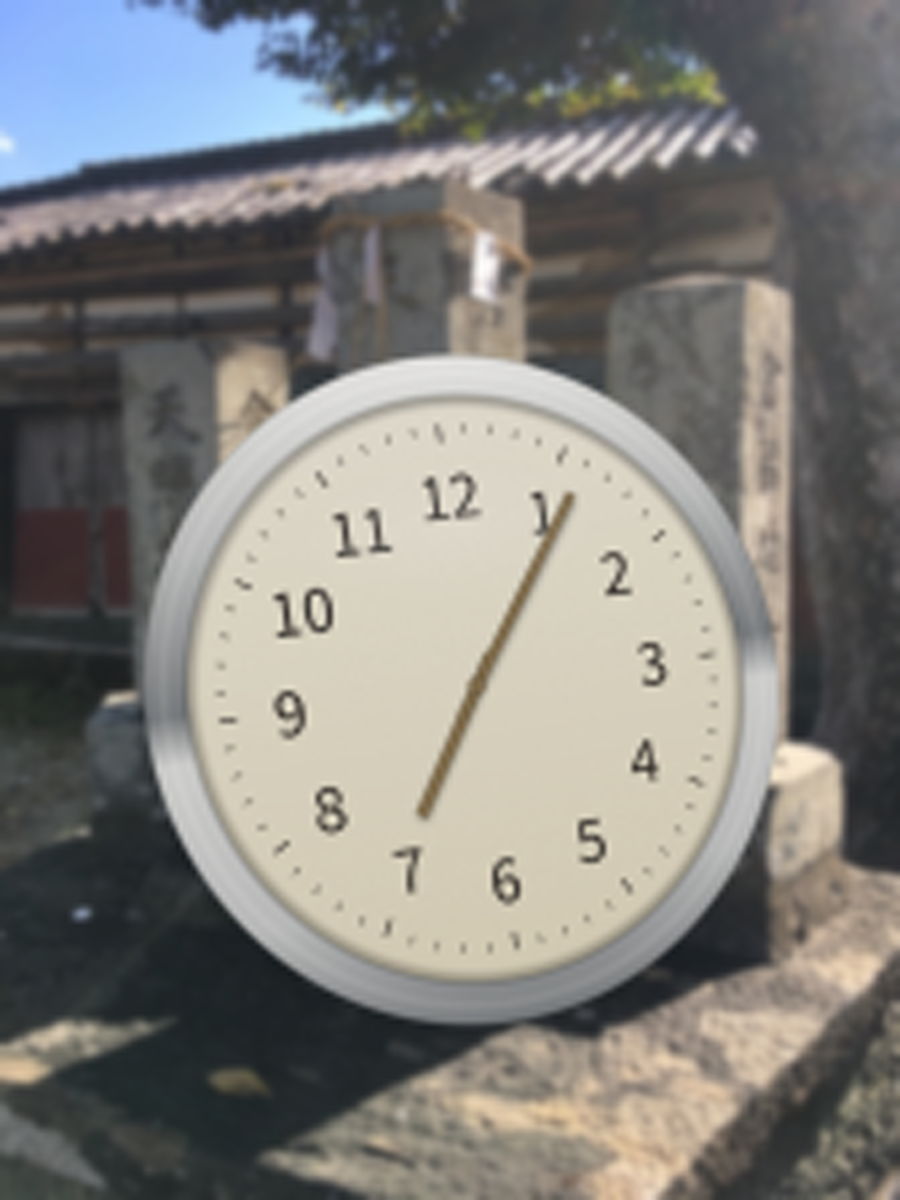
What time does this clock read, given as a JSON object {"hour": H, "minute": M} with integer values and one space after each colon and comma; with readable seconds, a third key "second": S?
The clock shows {"hour": 7, "minute": 6}
